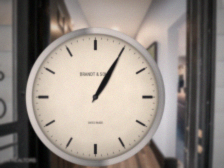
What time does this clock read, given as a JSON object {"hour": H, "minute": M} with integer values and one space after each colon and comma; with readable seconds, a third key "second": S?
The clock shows {"hour": 1, "minute": 5}
